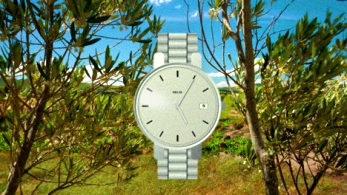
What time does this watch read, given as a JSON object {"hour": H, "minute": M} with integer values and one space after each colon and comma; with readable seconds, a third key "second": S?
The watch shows {"hour": 5, "minute": 5}
